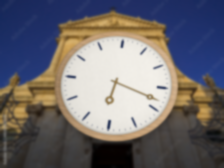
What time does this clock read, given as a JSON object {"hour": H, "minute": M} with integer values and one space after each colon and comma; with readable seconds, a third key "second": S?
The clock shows {"hour": 6, "minute": 18}
